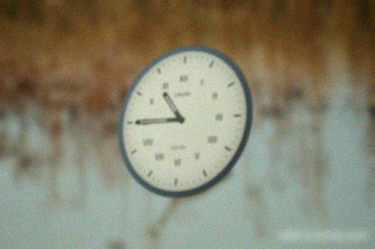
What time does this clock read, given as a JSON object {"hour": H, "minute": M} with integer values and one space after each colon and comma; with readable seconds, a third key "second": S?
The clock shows {"hour": 10, "minute": 45}
